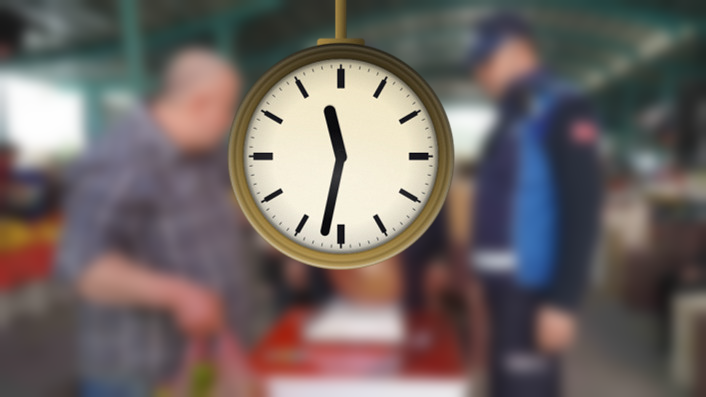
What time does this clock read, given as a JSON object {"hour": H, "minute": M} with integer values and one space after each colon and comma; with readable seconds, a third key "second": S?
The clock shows {"hour": 11, "minute": 32}
